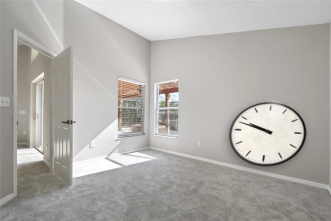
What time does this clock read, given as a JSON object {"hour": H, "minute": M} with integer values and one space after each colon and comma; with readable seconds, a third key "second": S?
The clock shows {"hour": 9, "minute": 48}
